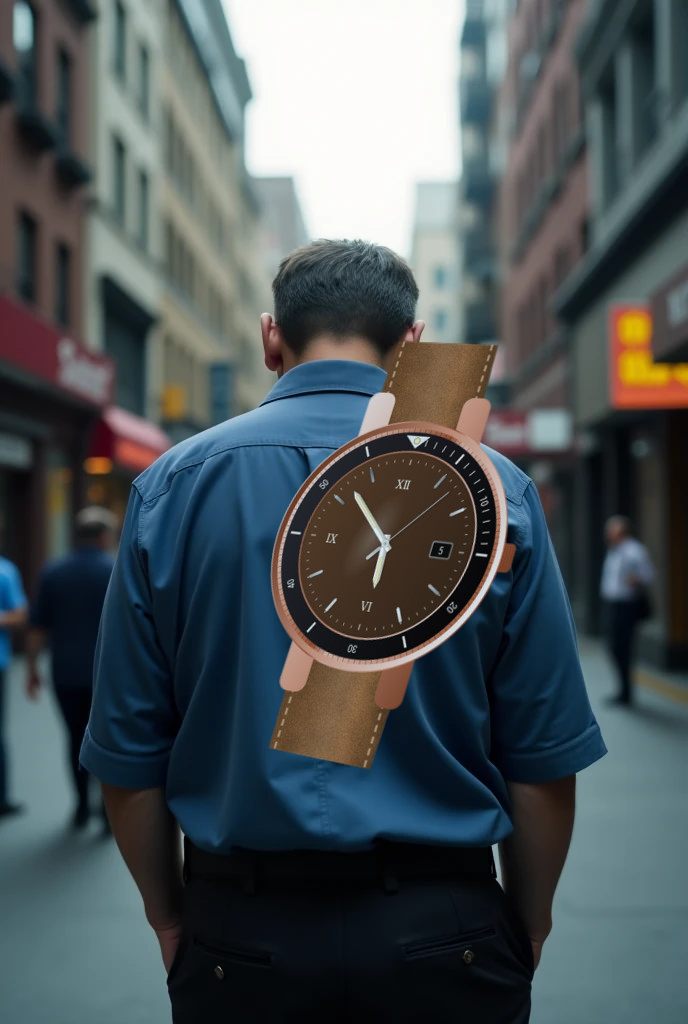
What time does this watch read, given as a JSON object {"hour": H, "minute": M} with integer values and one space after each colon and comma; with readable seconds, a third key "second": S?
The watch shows {"hour": 5, "minute": 52, "second": 7}
